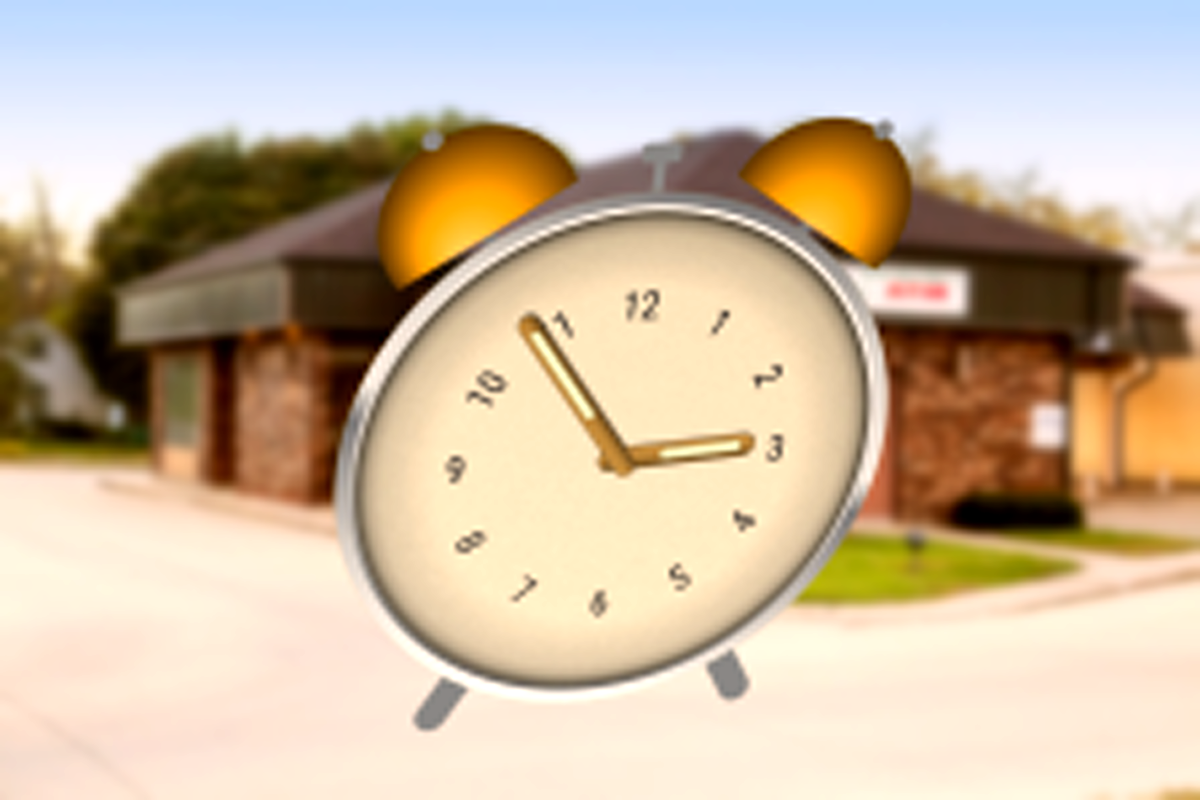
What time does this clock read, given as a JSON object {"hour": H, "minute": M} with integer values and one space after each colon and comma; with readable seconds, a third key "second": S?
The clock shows {"hour": 2, "minute": 54}
